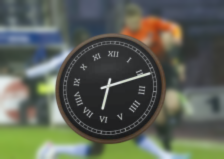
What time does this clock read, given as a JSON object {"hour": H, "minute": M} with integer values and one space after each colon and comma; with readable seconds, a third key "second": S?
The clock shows {"hour": 6, "minute": 11}
